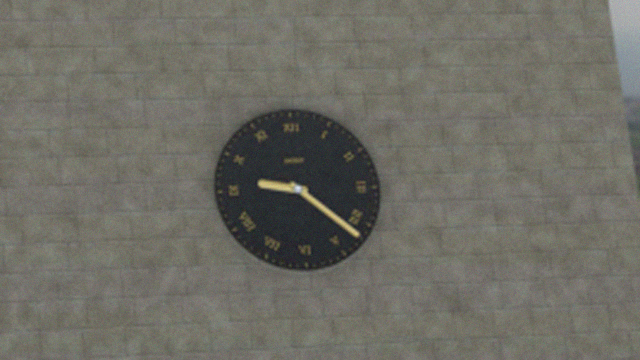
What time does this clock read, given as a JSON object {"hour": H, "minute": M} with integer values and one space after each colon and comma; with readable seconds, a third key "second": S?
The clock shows {"hour": 9, "minute": 22}
